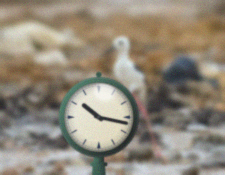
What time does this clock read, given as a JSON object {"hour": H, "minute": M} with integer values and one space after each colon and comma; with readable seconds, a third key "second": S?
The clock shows {"hour": 10, "minute": 17}
